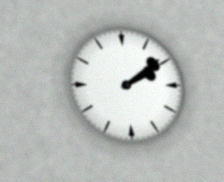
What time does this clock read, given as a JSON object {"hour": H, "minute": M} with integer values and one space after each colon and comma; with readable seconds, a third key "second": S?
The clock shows {"hour": 2, "minute": 9}
